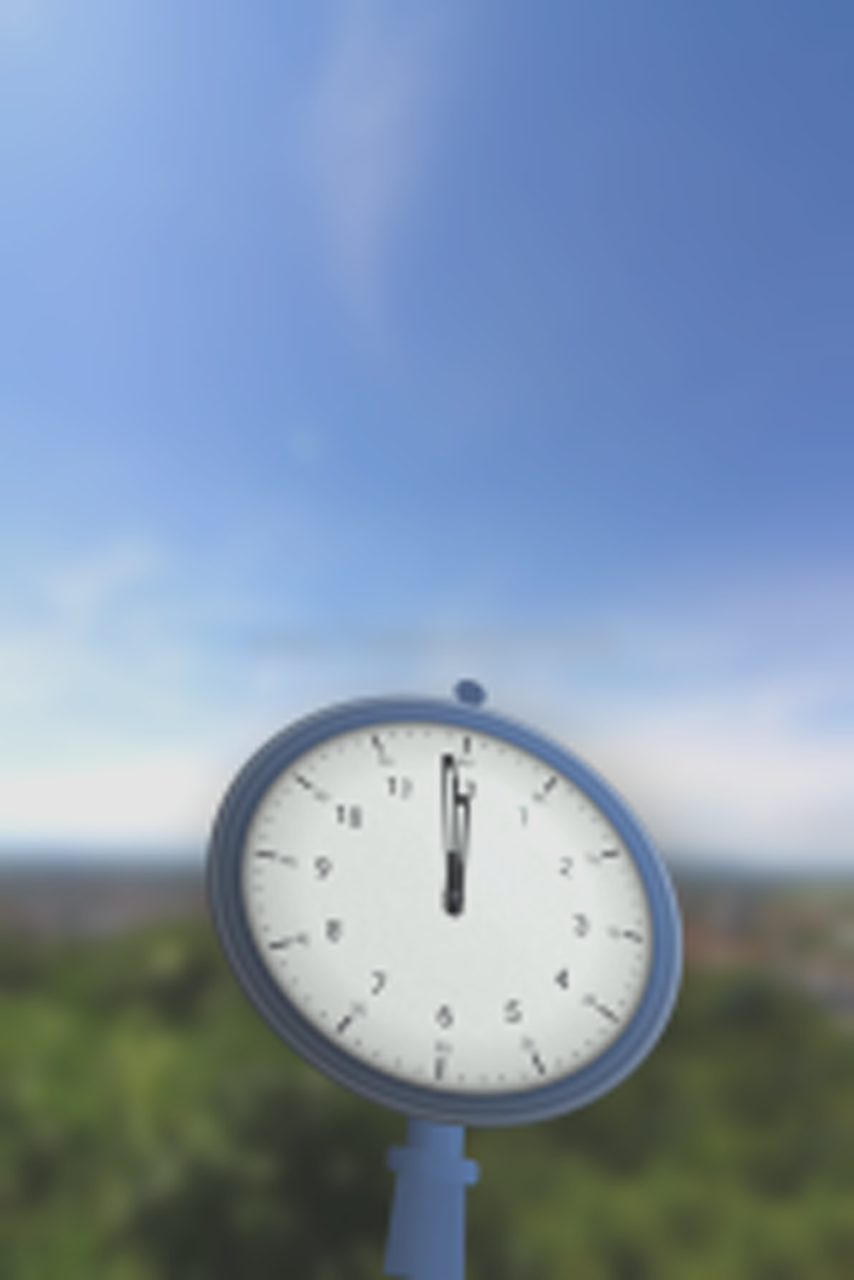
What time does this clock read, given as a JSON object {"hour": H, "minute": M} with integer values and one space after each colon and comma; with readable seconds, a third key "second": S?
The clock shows {"hour": 11, "minute": 59}
